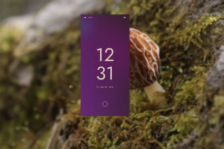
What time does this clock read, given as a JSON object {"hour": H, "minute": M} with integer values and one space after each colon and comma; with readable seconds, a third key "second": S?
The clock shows {"hour": 12, "minute": 31}
